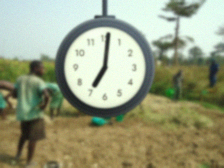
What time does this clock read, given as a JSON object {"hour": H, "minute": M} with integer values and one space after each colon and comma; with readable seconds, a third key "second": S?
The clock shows {"hour": 7, "minute": 1}
